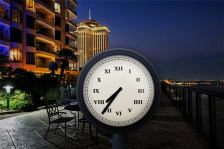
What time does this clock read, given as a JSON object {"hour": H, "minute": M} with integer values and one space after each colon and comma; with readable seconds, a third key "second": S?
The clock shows {"hour": 7, "minute": 36}
